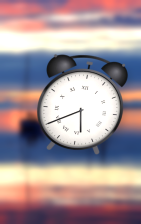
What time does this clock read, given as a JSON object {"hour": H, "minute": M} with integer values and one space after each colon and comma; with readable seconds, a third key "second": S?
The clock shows {"hour": 5, "minute": 40}
